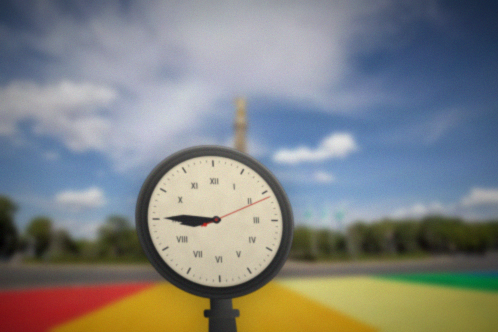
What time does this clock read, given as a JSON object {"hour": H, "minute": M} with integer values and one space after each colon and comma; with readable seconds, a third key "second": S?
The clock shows {"hour": 8, "minute": 45, "second": 11}
